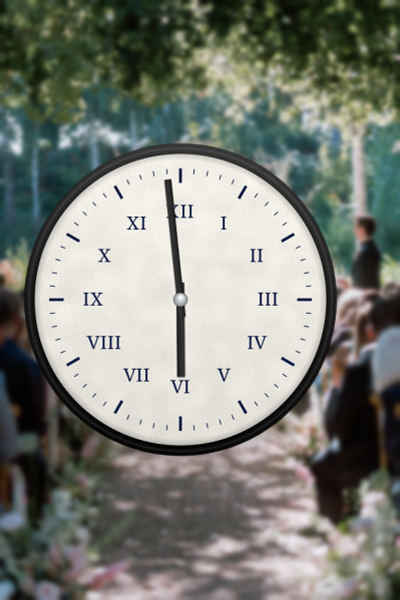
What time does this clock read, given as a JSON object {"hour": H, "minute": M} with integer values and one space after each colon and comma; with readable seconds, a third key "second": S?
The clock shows {"hour": 5, "minute": 59}
